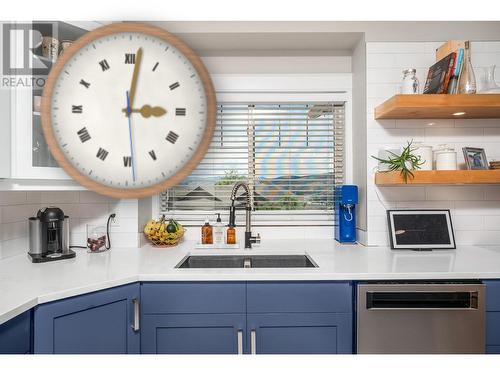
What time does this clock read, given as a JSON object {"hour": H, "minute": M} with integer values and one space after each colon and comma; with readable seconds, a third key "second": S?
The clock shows {"hour": 3, "minute": 1, "second": 29}
